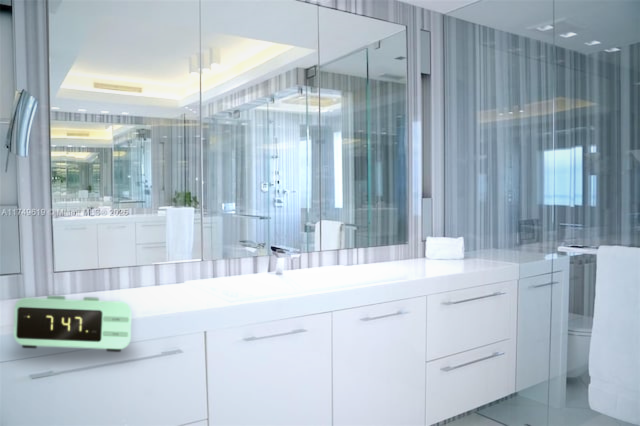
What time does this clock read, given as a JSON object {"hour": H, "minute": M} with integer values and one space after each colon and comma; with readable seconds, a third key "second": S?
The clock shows {"hour": 7, "minute": 47}
